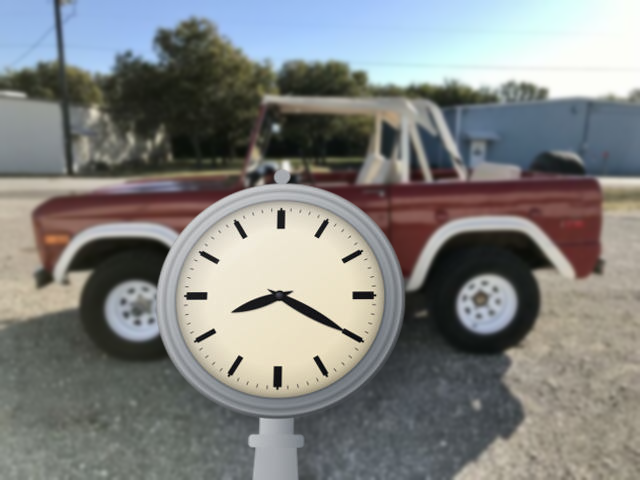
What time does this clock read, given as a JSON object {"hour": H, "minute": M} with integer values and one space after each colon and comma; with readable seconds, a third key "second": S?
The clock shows {"hour": 8, "minute": 20}
